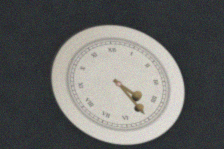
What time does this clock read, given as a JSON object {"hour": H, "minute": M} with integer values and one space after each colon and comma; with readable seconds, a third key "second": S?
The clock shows {"hour": 4, "minute": 25}
